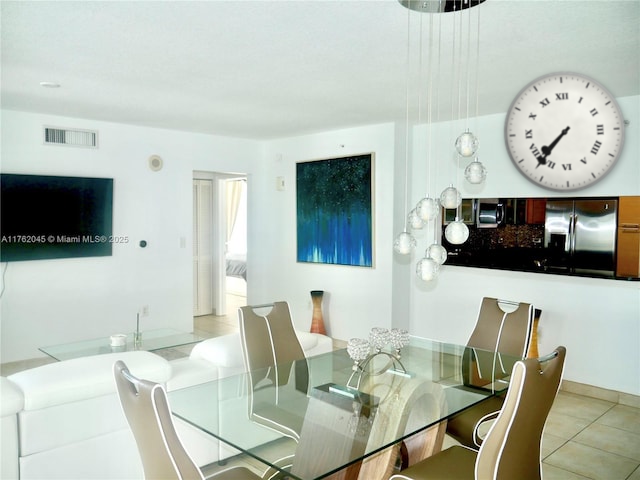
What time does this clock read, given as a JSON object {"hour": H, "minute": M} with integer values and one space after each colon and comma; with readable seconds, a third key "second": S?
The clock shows {"hour": 7, "minute": 37}
